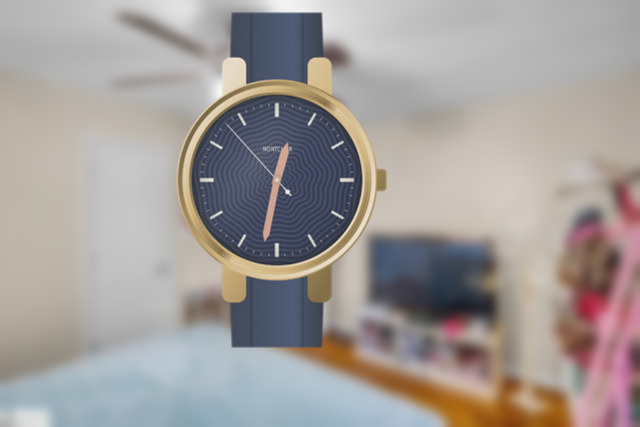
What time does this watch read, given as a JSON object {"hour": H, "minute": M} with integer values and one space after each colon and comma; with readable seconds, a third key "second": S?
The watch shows {"hour": 12, "minute": 31, "second": 53}
